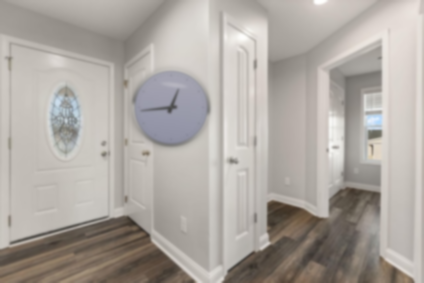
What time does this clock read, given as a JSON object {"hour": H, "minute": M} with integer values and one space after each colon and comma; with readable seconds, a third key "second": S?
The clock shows {"hour": 12, "minute": 44}
